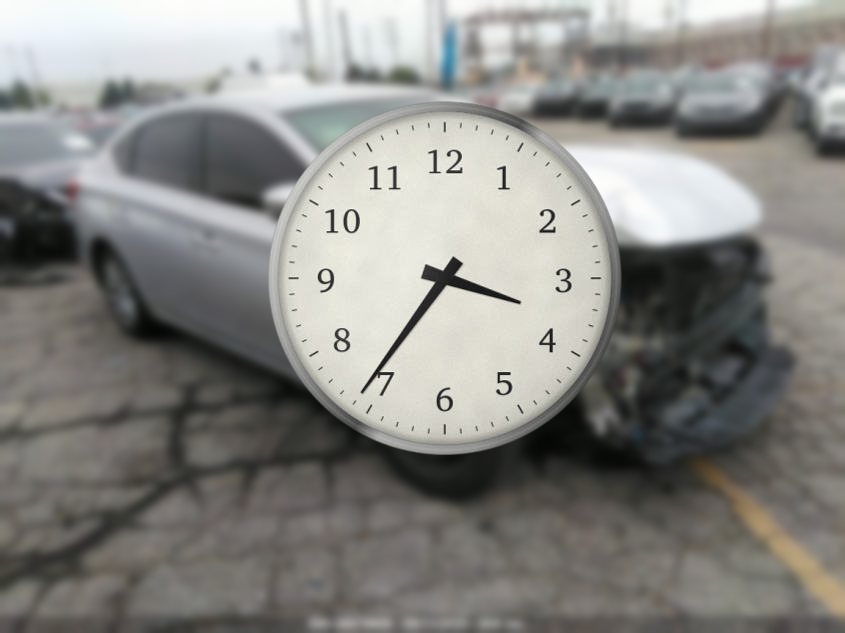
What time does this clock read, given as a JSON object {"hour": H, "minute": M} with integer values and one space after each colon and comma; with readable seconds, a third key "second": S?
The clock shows {"hour": 3, "minute": 36}
